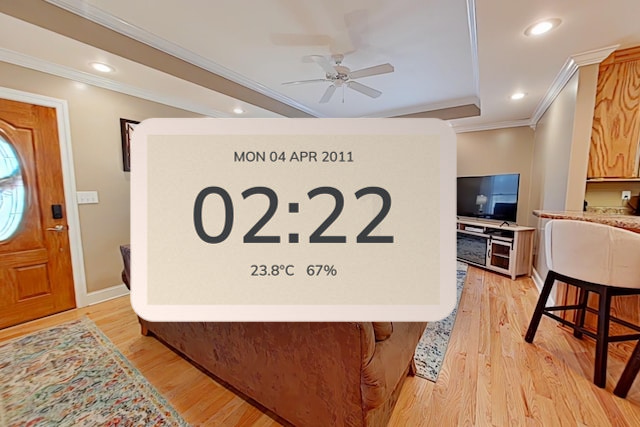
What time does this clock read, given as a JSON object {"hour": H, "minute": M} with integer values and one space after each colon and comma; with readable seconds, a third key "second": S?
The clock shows {"hour": 2, "minute": 22}
